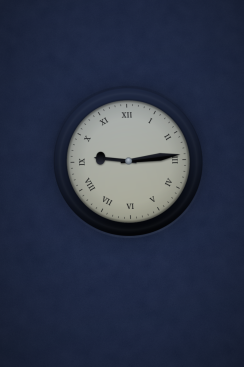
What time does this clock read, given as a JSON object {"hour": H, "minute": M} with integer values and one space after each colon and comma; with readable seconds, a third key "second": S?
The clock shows {"hour": 9, "minute": 14}
